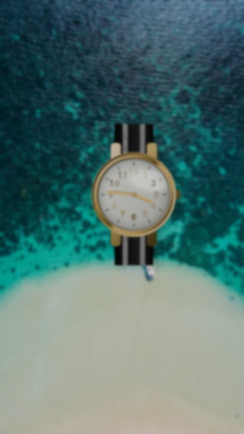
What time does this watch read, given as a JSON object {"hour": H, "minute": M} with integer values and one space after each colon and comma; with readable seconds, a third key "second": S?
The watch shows {"hour": 3, "minute": 46}
